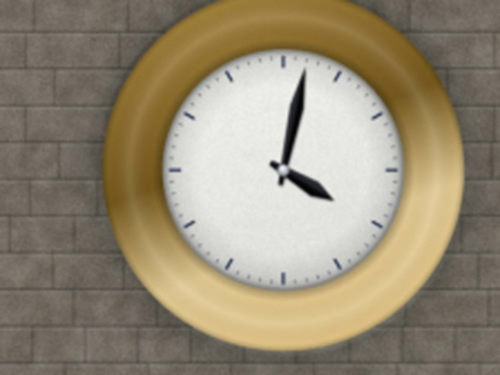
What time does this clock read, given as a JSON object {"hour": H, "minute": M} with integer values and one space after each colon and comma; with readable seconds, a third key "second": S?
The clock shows {"hour": 4, "minute": 2}
